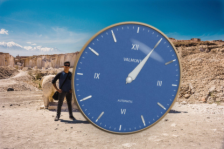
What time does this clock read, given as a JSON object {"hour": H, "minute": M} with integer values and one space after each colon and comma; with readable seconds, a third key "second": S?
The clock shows {"hour": 1, "minute": 5}
